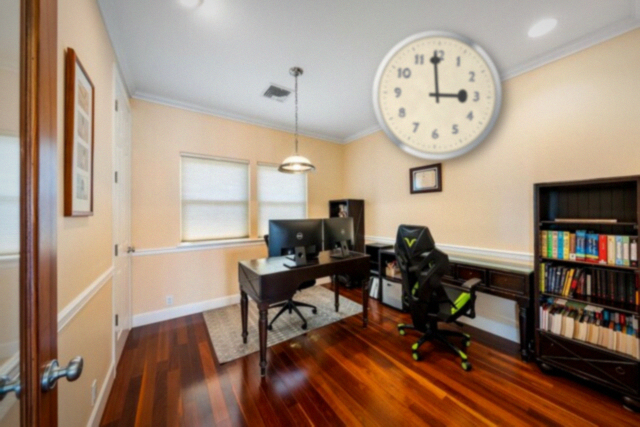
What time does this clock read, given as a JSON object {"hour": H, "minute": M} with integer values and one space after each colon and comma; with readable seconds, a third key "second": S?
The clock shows {"hour": 2, "minute": 59}
